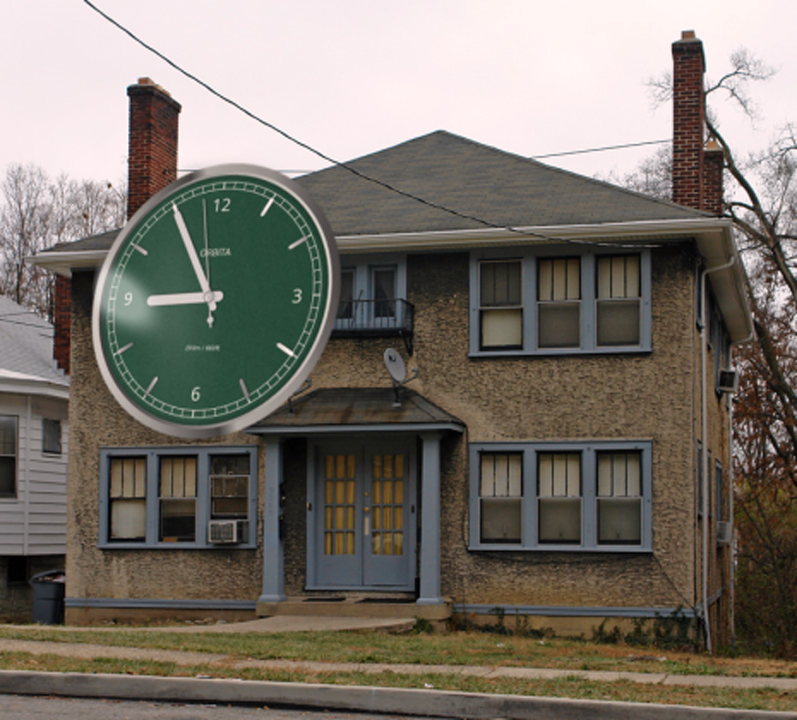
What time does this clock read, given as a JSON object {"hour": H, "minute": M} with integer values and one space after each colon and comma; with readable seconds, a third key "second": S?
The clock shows {"hour": 8, "minute": 54, "second": 58}
